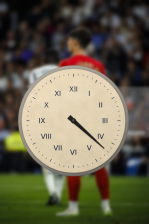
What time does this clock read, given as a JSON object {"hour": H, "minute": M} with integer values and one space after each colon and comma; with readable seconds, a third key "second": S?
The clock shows {"hour": 4, "minute": 22}
